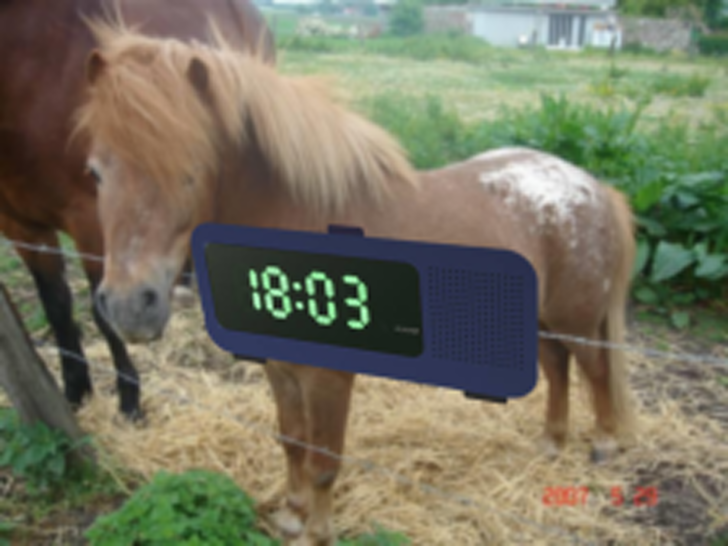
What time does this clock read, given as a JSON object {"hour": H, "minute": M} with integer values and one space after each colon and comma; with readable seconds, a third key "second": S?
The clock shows {"hour": 18, "minute": 3}
